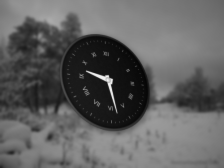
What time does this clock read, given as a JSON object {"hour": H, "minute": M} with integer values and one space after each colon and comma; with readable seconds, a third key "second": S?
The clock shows {"hour": 9, "minute": 28}
